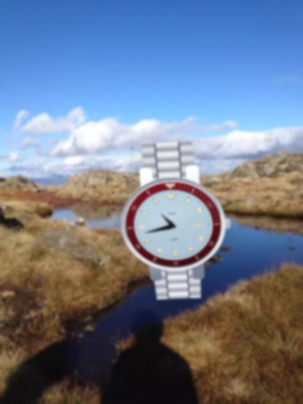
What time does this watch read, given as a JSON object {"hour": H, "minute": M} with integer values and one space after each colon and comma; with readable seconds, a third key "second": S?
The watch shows {"hour": 10, "minute": 43}
